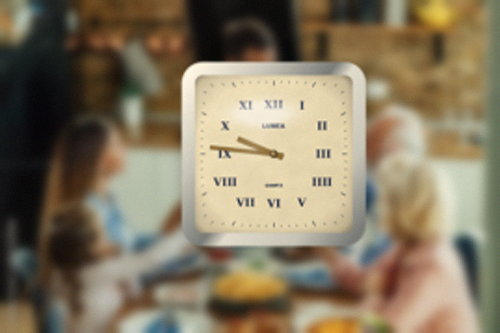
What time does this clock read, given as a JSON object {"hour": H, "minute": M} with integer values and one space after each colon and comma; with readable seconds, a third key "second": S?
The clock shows {"hour": 9, "minute": 46}
